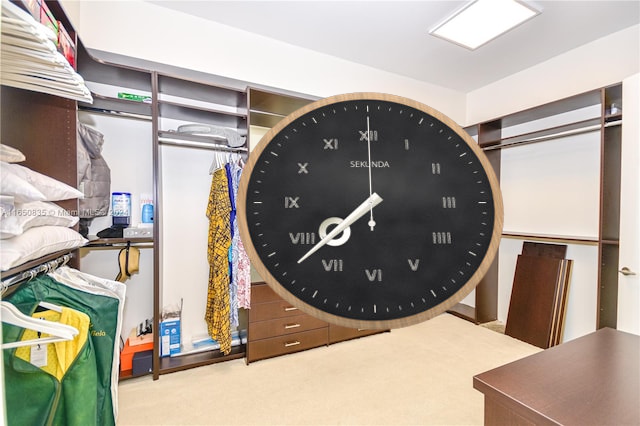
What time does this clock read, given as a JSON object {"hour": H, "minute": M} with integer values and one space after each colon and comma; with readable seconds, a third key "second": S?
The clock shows {"hour": 7, "minute": 38, "second": 0}
